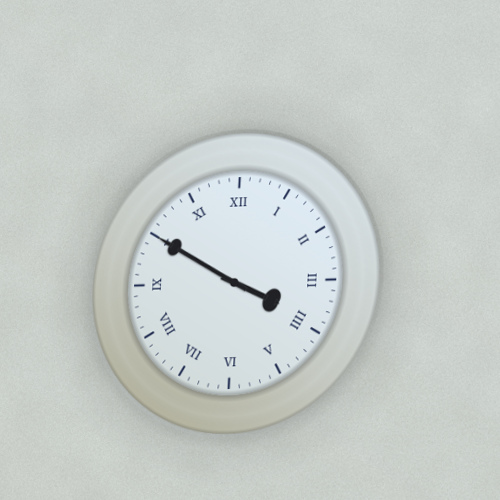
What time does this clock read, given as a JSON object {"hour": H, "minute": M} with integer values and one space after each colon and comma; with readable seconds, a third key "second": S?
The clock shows {"hour": 3, "minute": 50}
